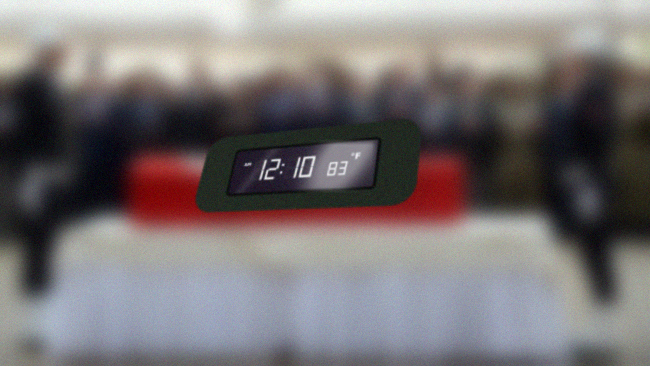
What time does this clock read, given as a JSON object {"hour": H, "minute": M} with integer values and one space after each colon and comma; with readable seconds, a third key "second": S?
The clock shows {"hour": 12, "minute": 10}
